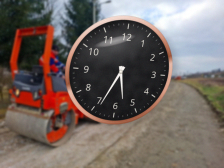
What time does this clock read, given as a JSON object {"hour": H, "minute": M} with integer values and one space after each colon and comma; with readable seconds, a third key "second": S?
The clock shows {"hour": 5, "minute": 34}
